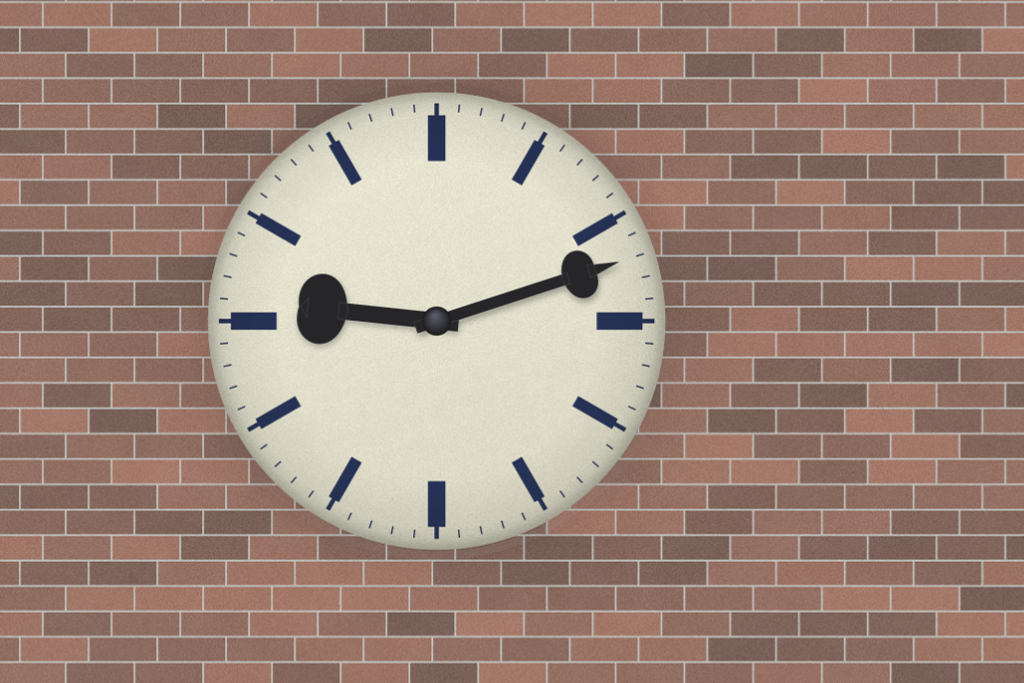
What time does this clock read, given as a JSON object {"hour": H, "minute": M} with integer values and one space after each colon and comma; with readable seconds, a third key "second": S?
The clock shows {"hour": 9, "minute": 12}
